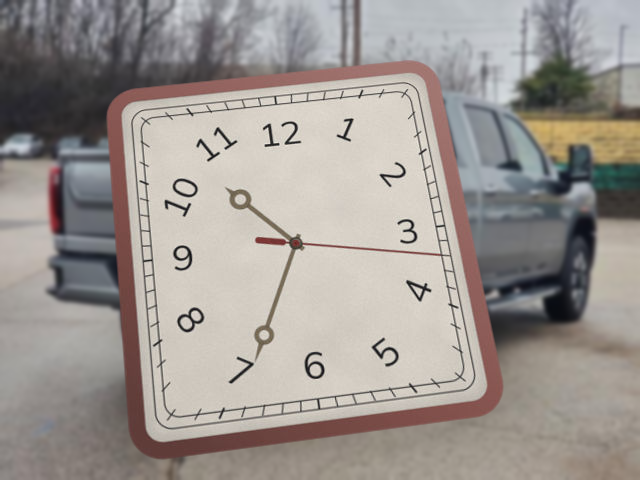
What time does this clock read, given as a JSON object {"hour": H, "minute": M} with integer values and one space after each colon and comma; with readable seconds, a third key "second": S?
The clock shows {"hour": 10, "minute": 34, "second": 17}
